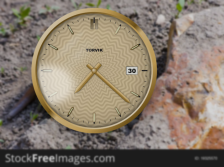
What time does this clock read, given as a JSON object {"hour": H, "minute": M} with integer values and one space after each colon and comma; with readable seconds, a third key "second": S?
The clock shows {"hour": 7, "minute": 22}
